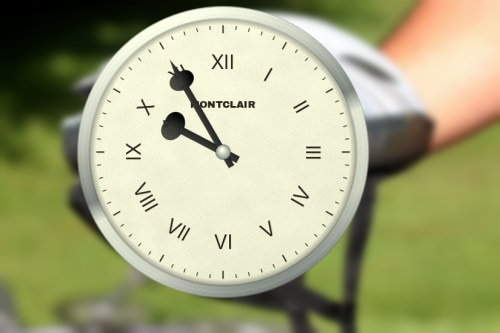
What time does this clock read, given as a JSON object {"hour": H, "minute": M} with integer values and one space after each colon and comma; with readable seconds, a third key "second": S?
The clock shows {"hour": 9, "minute": 55}
